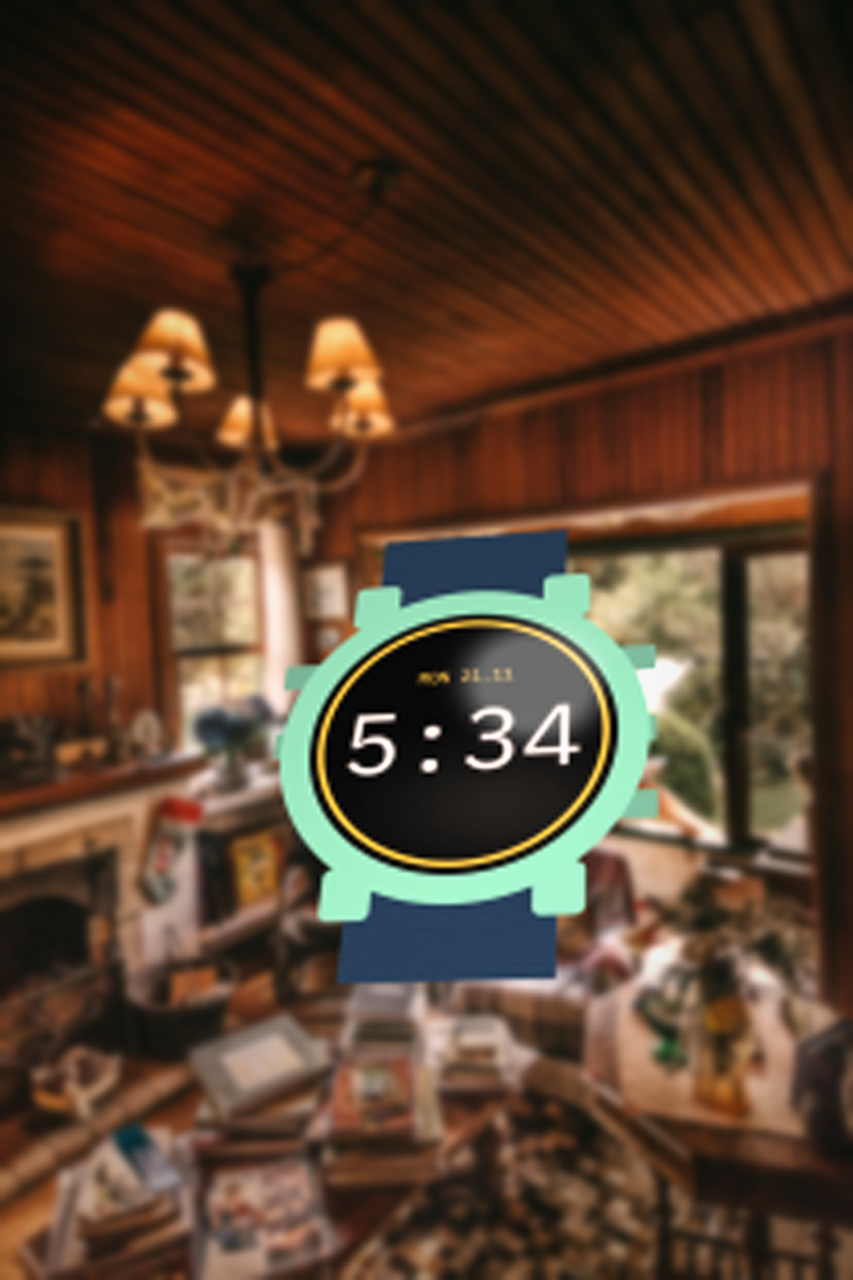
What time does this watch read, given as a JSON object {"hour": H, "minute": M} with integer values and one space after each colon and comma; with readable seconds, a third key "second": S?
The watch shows {"hour": 5, "minute": 34}
